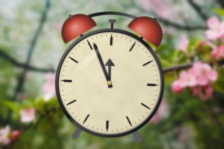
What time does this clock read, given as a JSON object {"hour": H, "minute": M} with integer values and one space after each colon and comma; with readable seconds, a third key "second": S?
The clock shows {"hour": 11, "minute": 56}
